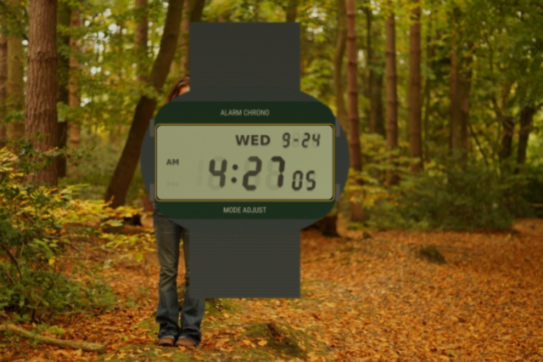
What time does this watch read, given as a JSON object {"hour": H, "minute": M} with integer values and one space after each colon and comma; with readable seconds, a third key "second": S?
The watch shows {"hour": 4, "minute": 27, "second": 5}
